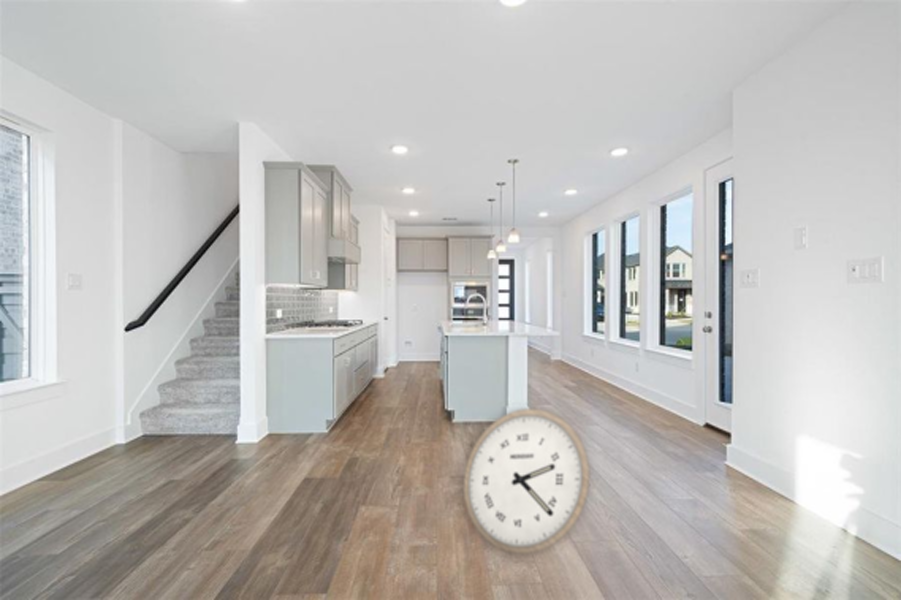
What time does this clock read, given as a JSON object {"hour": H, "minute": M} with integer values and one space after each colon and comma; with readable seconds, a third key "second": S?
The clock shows {"hour": 2, "minute": 22}
